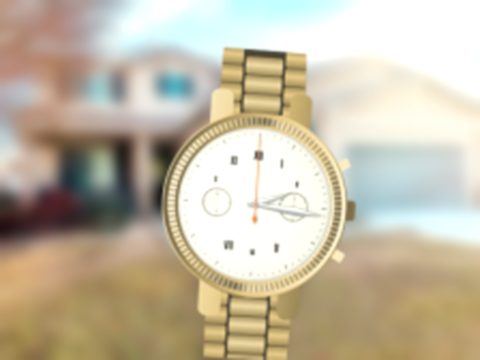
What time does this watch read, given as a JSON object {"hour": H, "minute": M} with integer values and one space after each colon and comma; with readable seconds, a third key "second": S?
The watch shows {"hour": 2, "minute": 16}
